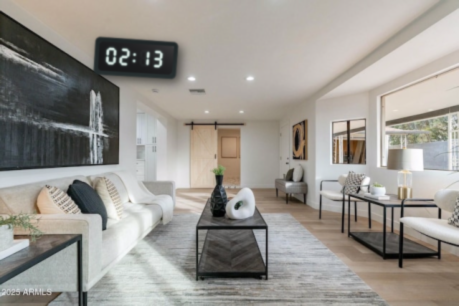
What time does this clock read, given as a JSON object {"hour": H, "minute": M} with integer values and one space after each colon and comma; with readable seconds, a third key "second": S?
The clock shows {"hour": 2, "minute": 13}
